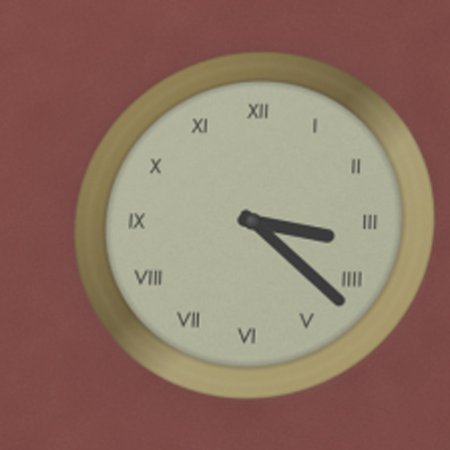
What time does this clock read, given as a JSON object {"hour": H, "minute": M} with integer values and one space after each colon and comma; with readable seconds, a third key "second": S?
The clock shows {"hour": 3, "minute": 22}
